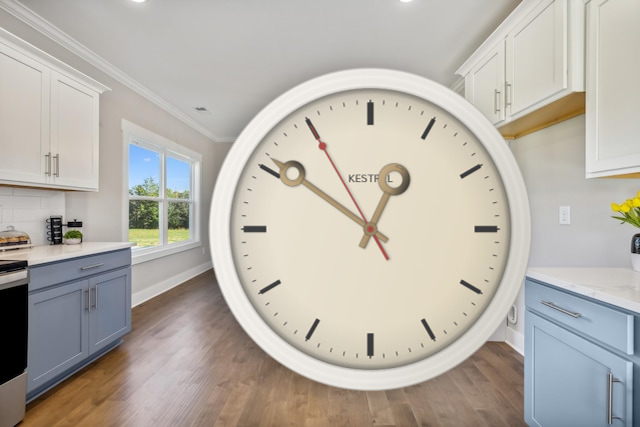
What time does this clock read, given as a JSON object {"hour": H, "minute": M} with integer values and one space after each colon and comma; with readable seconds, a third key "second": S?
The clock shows {"hour": 12, "minute": 50, "second": 55}
